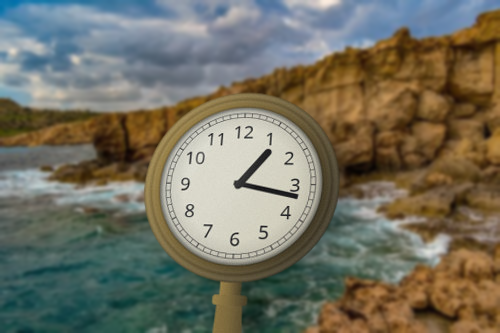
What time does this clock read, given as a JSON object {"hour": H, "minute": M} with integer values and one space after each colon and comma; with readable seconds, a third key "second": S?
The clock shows {"hour": 1, "minute": 17}
